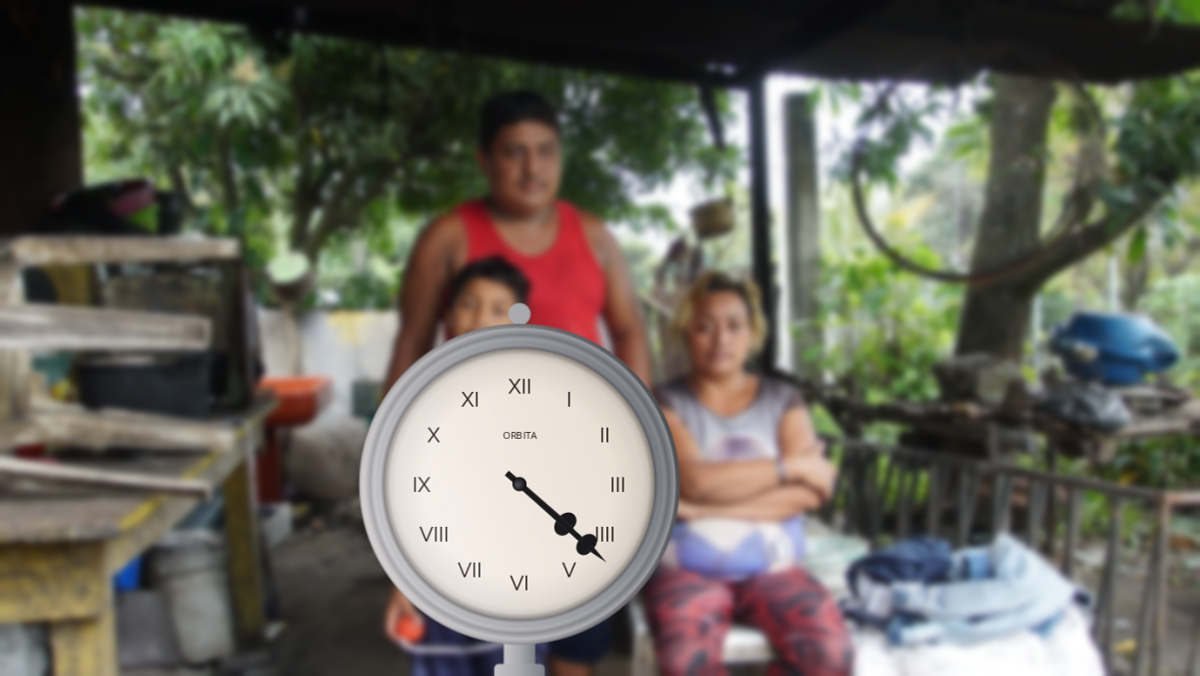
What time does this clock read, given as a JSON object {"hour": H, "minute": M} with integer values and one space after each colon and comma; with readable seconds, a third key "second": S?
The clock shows {"hour": 4, "minute": 22}
